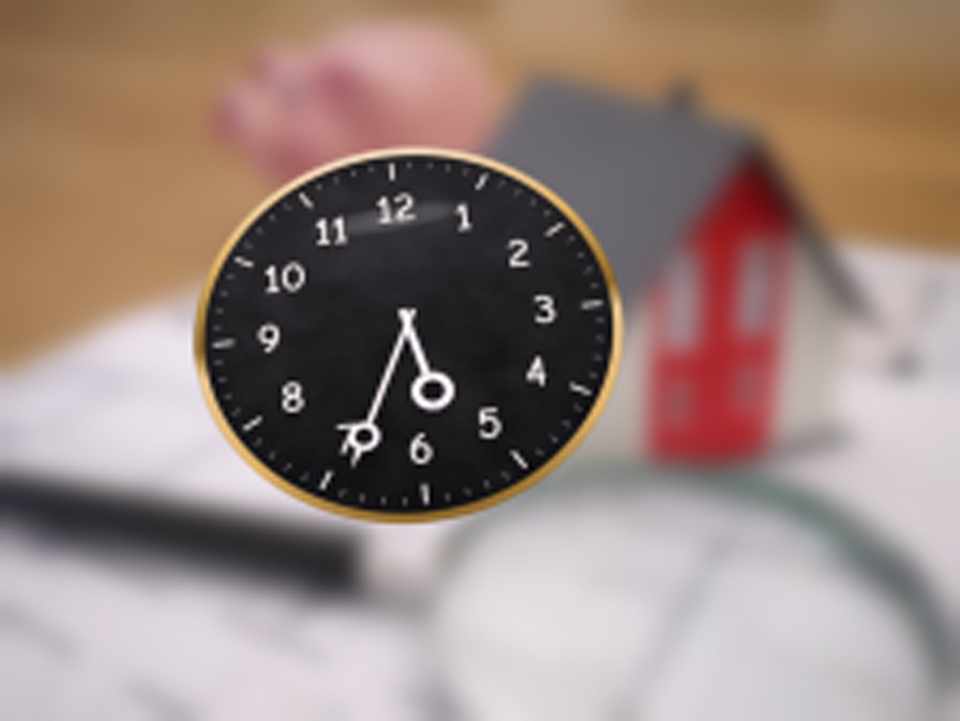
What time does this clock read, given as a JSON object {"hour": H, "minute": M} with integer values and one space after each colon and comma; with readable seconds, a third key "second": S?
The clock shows {"hour": 5, "minute": 34}
